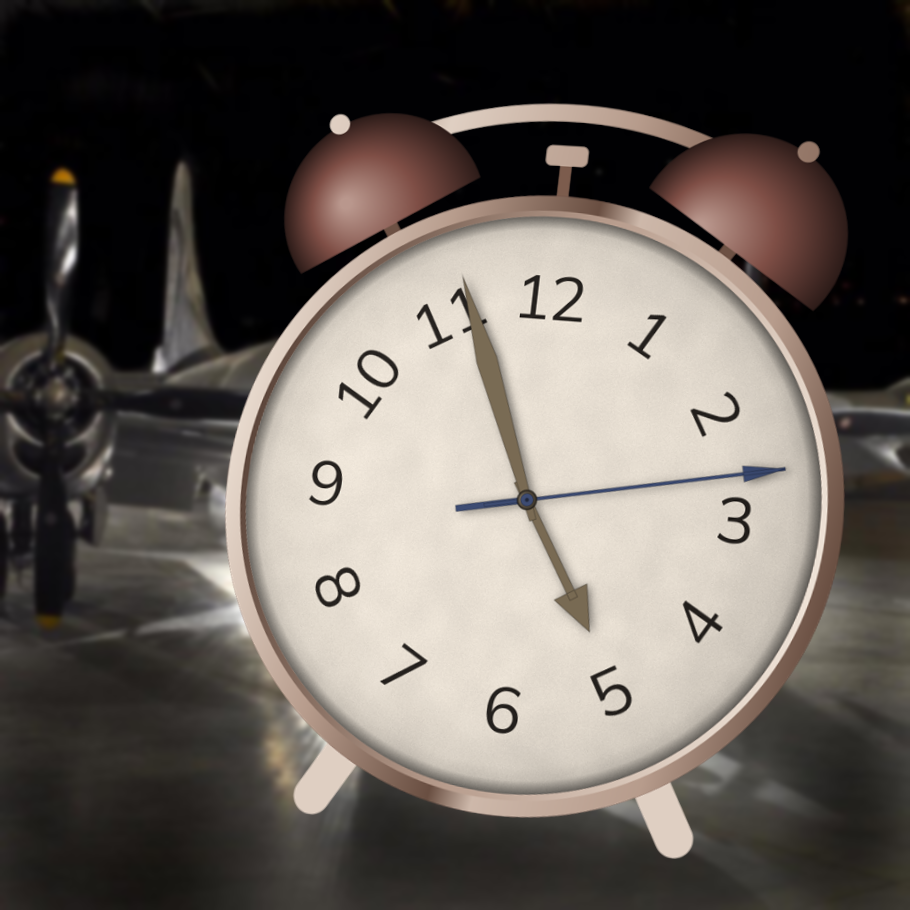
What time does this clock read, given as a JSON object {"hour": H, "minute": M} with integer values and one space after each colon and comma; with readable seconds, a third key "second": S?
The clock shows {"hour": 4, "minute": 56, "second": 13}
